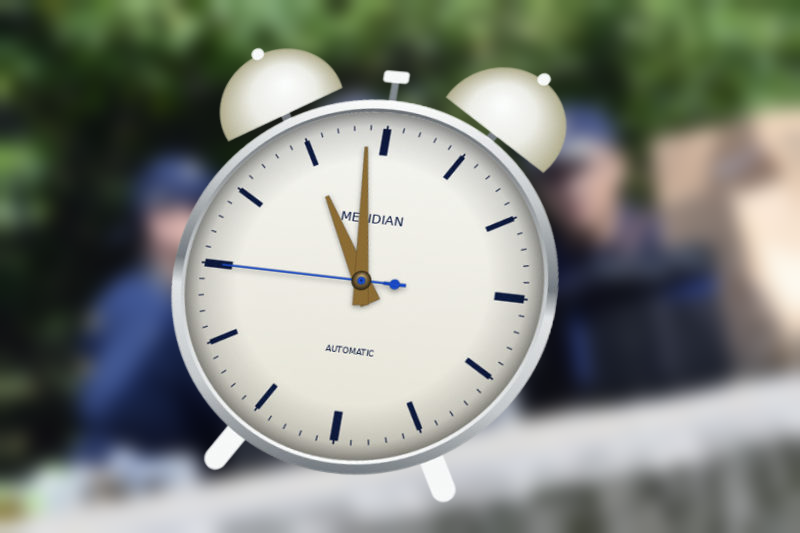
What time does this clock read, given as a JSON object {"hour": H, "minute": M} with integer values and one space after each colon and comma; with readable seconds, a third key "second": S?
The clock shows {"hour": 10, "minute": 58, "second": 45}
